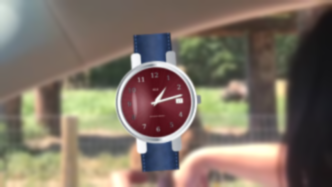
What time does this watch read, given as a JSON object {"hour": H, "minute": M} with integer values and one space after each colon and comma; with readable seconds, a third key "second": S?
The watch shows {"hour": 1, "minute": 13}
